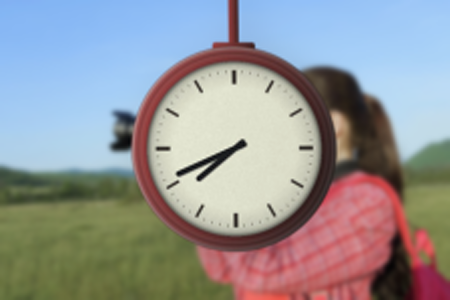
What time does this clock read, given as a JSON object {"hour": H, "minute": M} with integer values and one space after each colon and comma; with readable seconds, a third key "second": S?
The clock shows {"hour": 7, "minute": 41}
